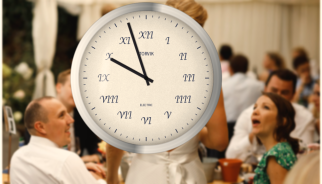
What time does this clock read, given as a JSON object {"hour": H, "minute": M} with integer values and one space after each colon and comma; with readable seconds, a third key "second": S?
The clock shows {"hour": 9, "minute": 57}
